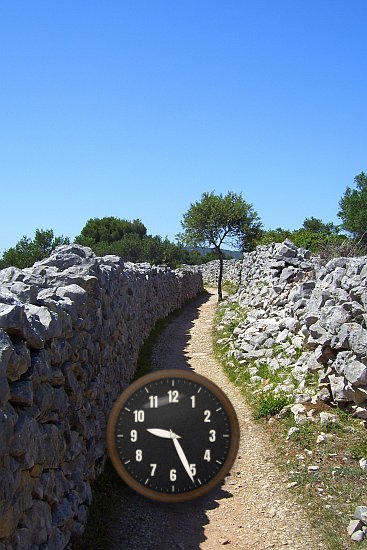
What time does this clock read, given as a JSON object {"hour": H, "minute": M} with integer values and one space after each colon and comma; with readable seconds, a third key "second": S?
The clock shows {"hour": 9, "minute": 26}
